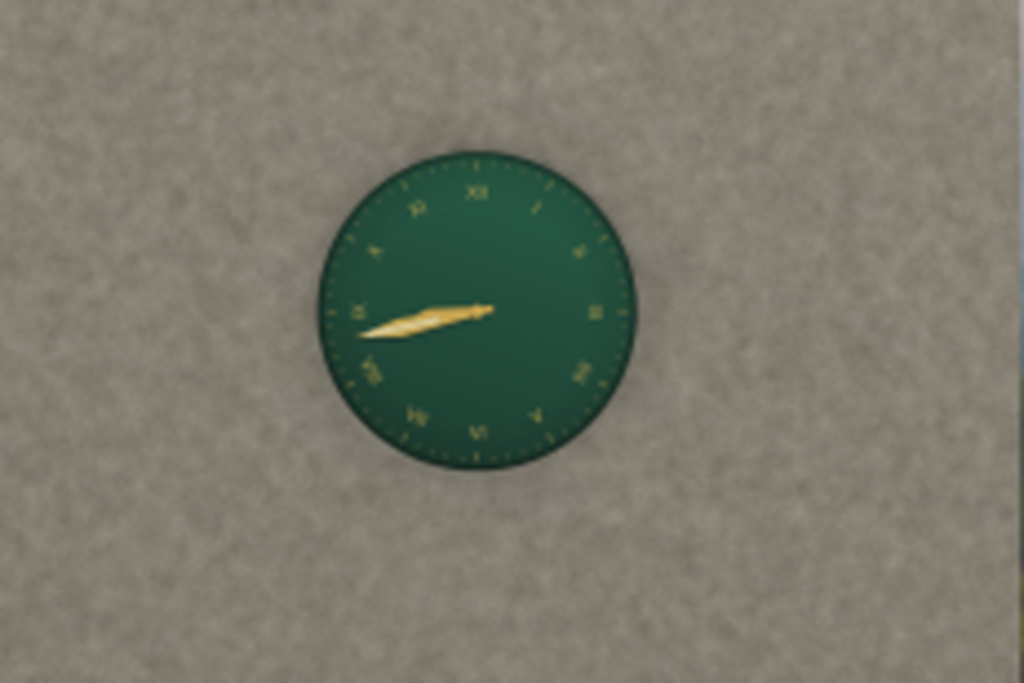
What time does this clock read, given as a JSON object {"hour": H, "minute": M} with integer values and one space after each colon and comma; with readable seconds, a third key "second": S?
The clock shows {"hour": 8, "minute": 43}
